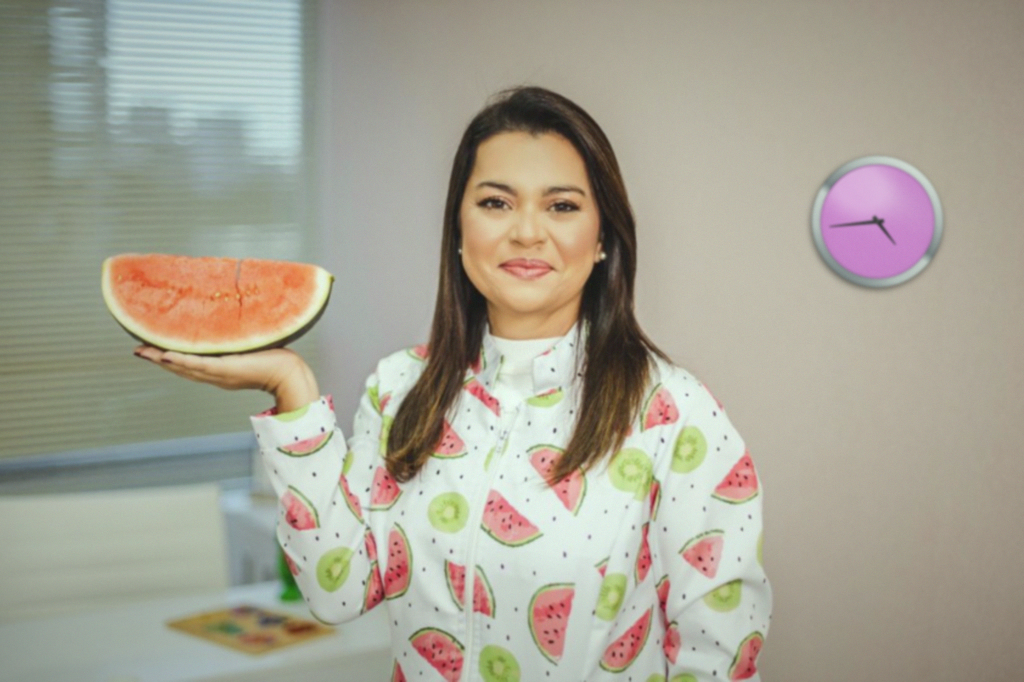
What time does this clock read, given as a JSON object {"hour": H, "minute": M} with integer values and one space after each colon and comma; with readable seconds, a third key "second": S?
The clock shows {"hour": 4, "minute": 44}
